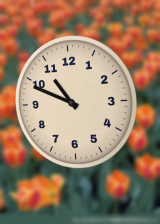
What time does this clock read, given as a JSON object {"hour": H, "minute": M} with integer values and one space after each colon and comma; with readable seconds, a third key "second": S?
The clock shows {"hour": 10, "minute": 49}
